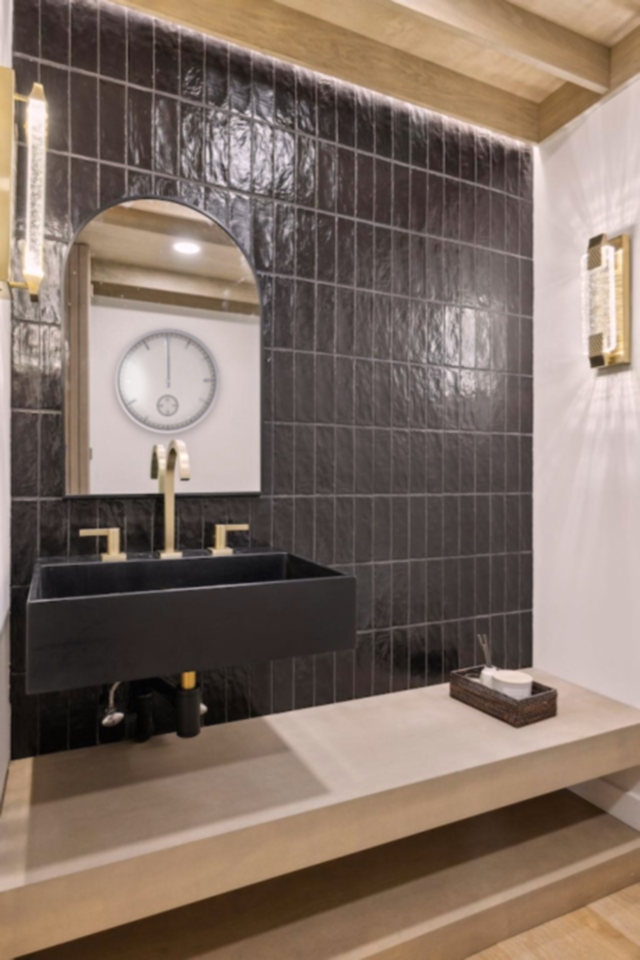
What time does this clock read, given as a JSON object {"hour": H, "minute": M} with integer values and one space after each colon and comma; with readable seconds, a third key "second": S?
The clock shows {"hour": 12, "minute": 0}
